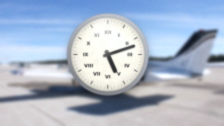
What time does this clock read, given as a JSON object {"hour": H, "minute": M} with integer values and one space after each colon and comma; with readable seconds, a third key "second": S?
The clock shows {"hour": 5, "minute": 12}
